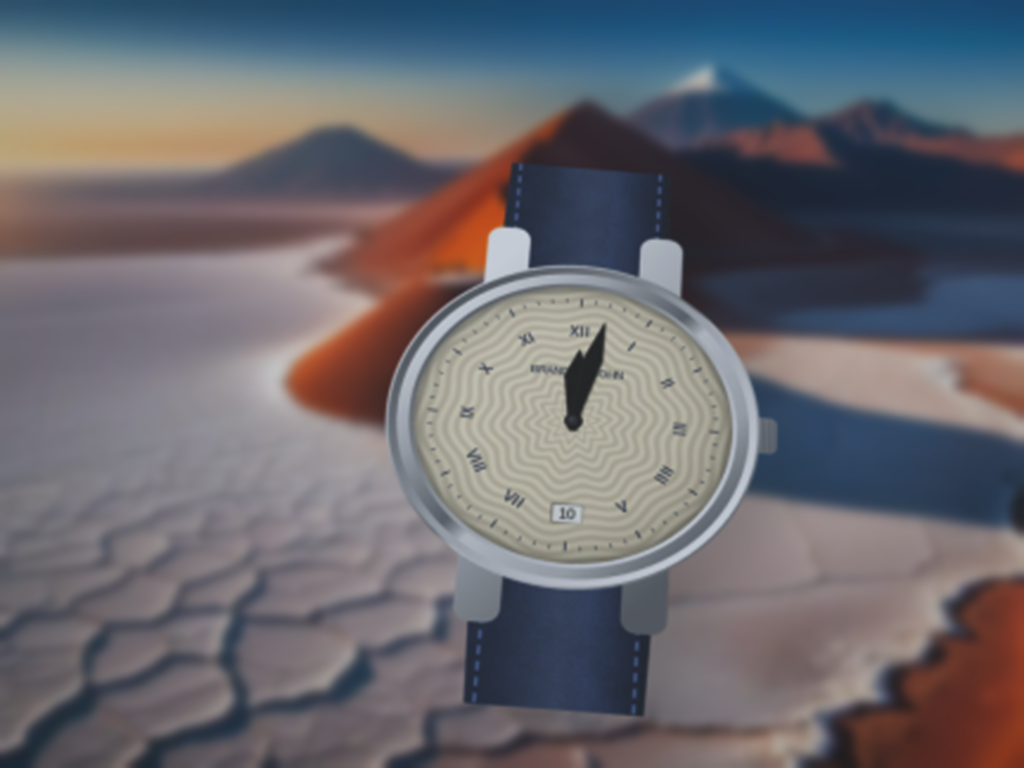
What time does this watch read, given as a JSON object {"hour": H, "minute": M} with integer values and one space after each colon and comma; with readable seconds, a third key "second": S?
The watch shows {"hour": 12, "minute": 2}
